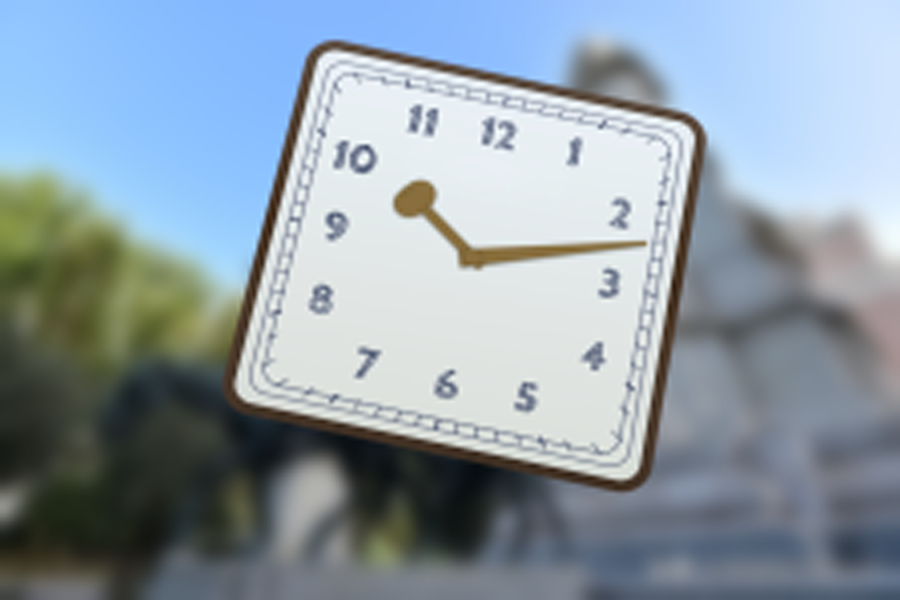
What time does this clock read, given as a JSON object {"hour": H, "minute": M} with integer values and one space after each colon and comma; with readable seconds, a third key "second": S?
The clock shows {"hour": 10, "minute": 12}
